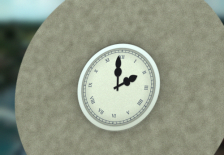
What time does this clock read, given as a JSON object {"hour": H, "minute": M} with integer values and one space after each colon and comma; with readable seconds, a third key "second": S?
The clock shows {"hour": 1, "minute": 59}
